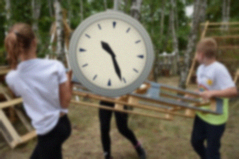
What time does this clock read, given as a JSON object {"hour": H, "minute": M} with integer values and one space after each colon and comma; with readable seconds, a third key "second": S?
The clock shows {"hour": 10, "minute": 26}
